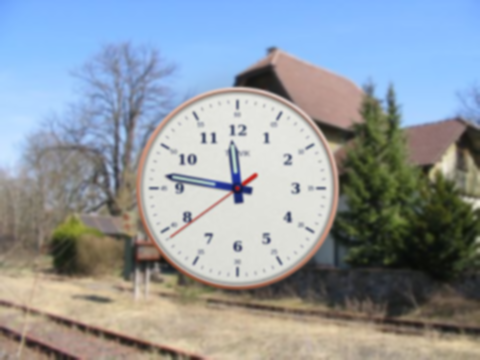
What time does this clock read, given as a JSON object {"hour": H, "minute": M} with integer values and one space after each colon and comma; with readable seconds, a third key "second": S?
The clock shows {"hour": 11, "minute": 46, "second": 39}
